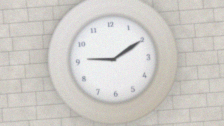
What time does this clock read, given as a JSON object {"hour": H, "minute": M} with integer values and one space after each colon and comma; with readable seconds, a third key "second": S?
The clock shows {"hour": 9, "minute": 10}
